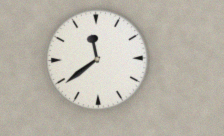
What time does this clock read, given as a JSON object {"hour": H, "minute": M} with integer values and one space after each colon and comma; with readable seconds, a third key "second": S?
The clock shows {"hour": 11, "minute": 39}
